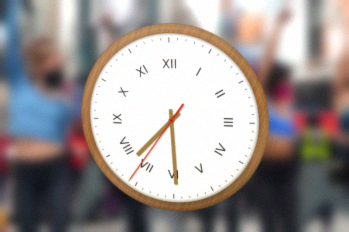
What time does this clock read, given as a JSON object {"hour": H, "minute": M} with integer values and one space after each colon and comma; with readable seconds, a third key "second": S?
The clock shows {"hour": 7, "minute": 29, "second": 36}
